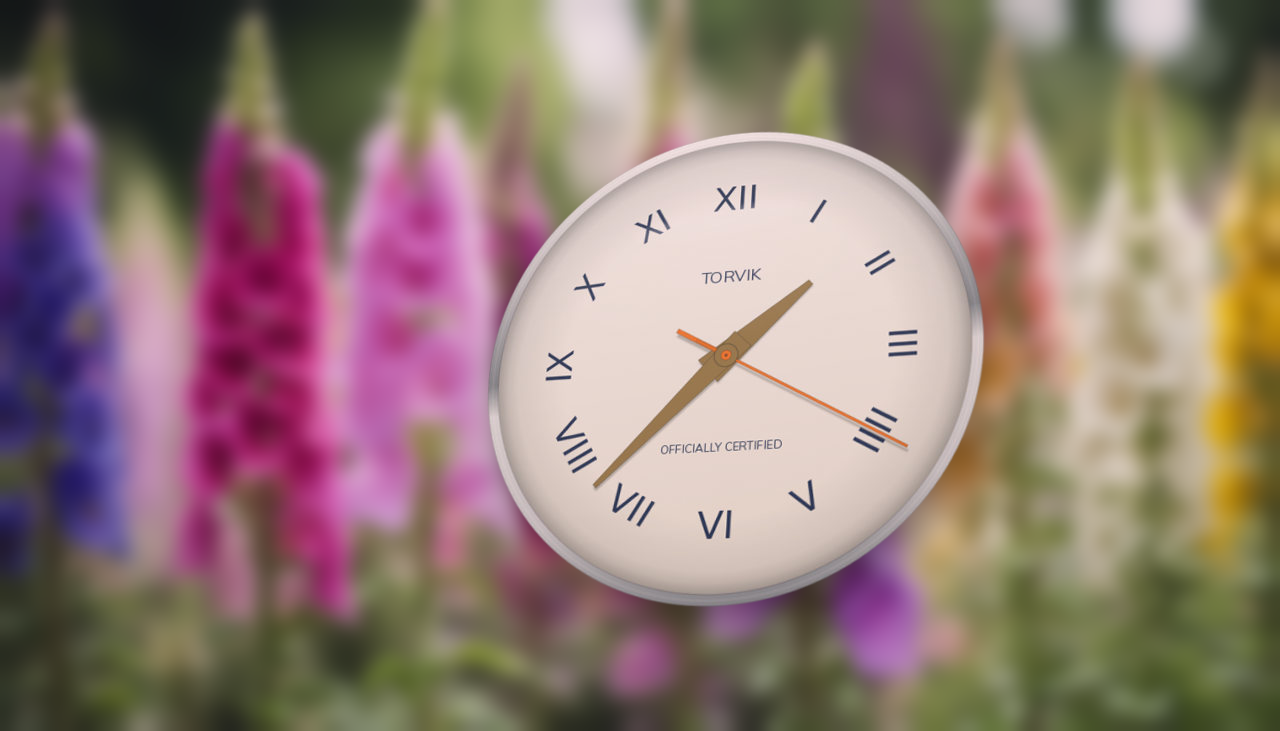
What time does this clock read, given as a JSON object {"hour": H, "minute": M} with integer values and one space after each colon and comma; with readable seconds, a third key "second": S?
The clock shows {"hour": 1, "minute": 37, "second": 20}
